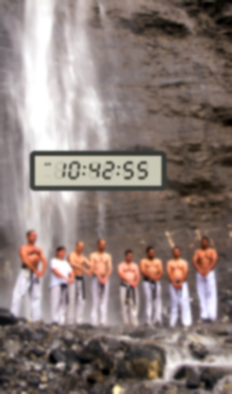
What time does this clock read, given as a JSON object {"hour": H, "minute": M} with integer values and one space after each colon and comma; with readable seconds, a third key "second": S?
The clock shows {"hour": 10, "minute": 42, "second": 55}
